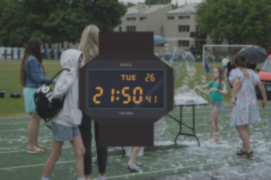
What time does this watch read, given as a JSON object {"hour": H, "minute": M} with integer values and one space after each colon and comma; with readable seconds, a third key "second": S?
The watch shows {"hour": 21, "minute": 50}
